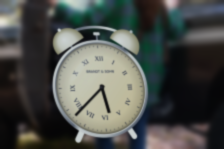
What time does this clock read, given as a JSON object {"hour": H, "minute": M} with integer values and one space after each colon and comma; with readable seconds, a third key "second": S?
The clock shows {"hour": 5, "minute": 38}
